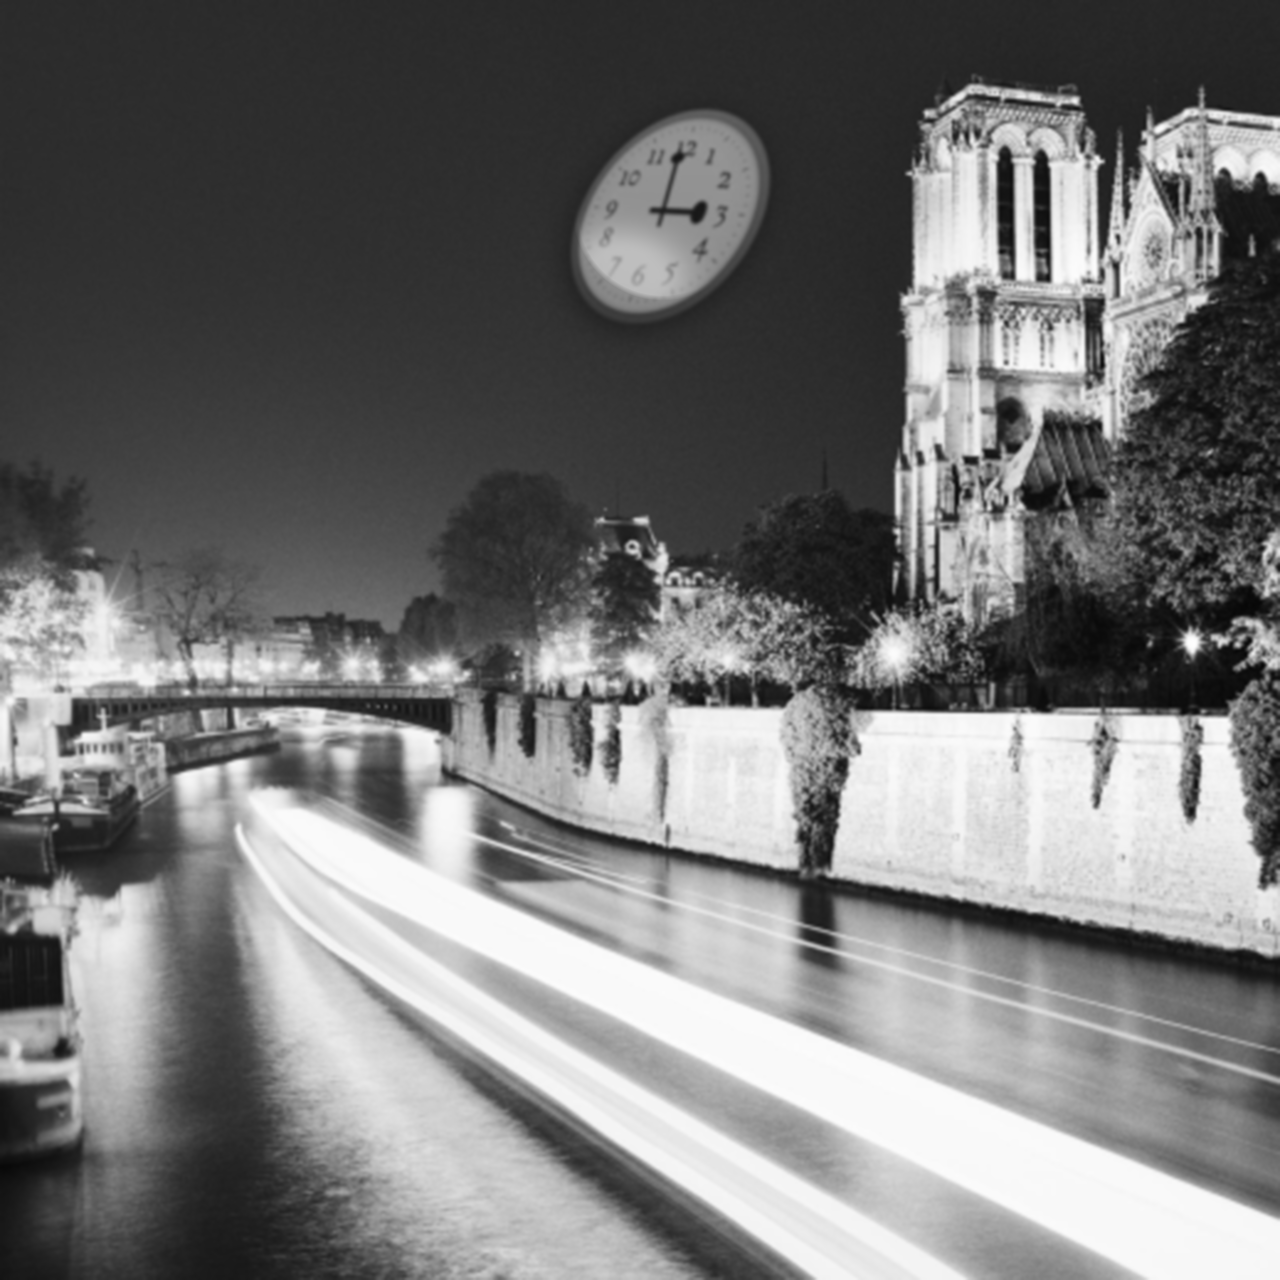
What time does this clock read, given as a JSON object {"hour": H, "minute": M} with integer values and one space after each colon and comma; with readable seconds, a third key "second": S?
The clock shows {"hour": 2, "minute": 59}
